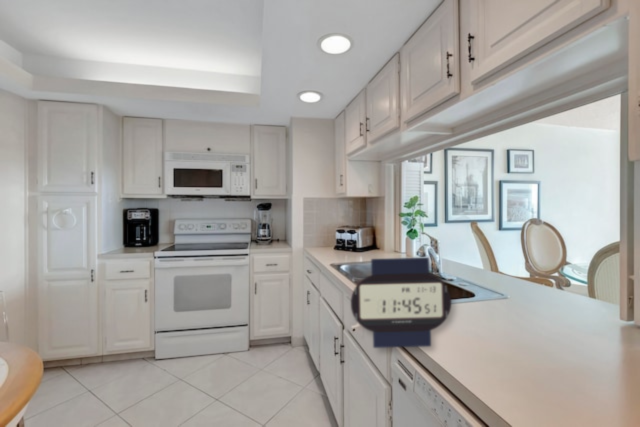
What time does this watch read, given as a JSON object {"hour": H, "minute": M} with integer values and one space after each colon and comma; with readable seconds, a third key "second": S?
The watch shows {"hour": 11, "minute": 45}
